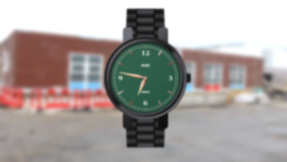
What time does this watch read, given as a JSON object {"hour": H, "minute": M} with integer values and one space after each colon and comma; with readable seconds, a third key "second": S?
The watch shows {"hour": 6, "minute": 47}
